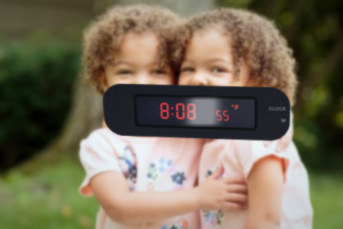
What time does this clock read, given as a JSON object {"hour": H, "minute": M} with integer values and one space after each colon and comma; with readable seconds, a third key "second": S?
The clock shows {"hour": 8, "minute": 8}
